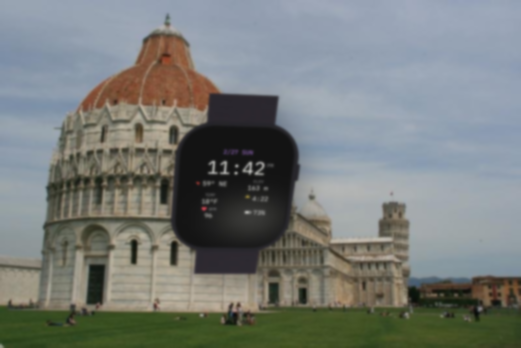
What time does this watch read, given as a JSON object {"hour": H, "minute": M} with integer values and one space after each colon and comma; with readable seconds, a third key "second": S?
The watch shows {"hour": 11, "minute": 42}
